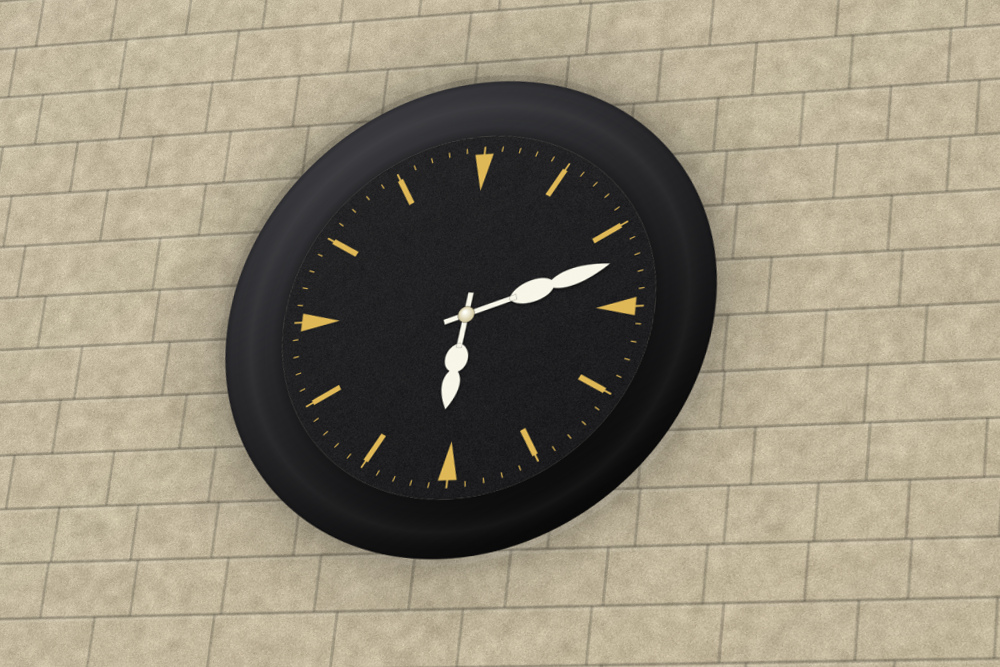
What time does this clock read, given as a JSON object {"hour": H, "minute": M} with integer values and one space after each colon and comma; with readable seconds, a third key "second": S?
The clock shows {"hour": 6, "minute": 12}
